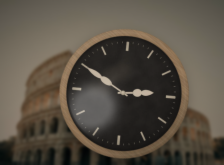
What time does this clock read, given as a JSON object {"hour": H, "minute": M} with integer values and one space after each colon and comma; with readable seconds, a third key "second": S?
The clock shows {"hour": 2, "minute": 50}
